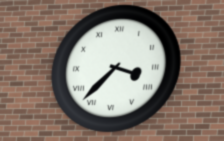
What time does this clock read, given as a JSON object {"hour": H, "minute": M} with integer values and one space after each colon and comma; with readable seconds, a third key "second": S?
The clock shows {"hour": 3, "minute": 37}
